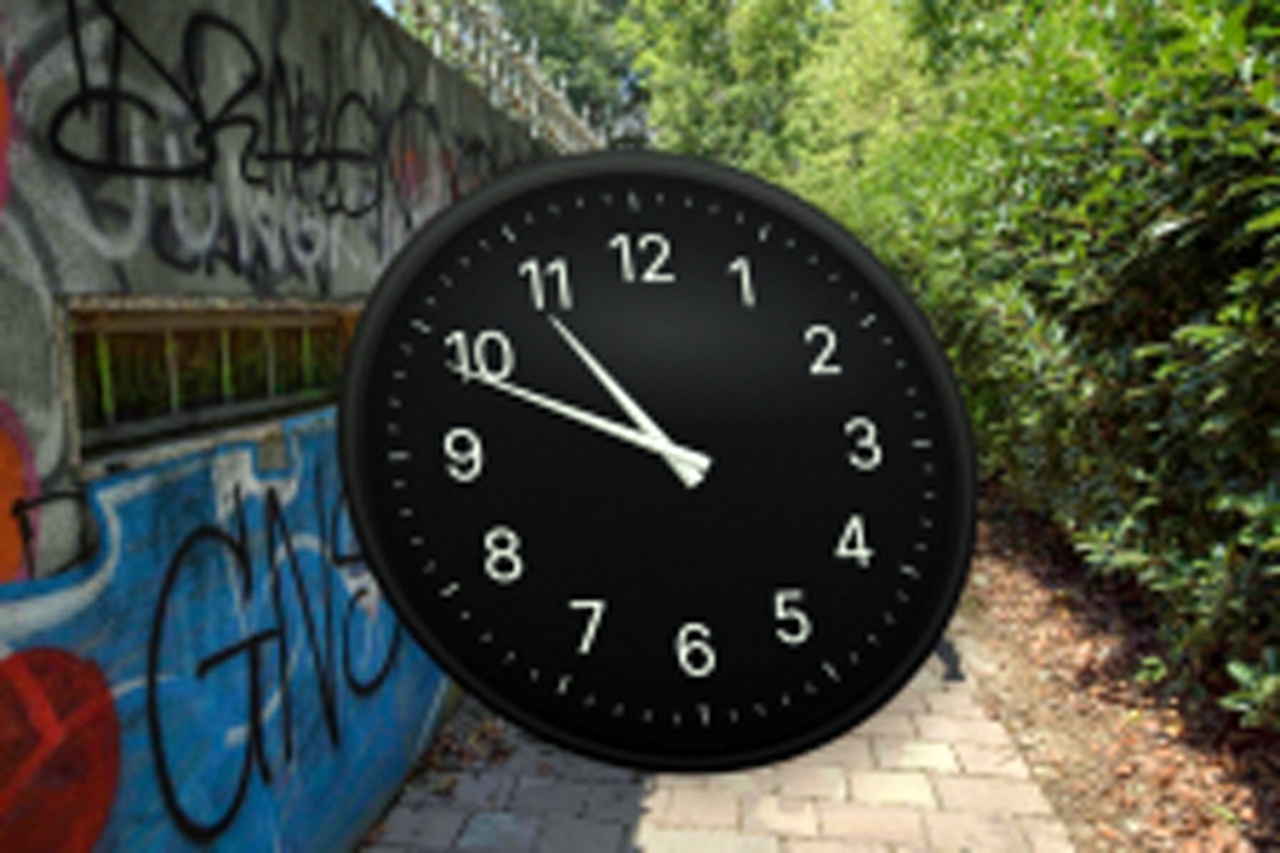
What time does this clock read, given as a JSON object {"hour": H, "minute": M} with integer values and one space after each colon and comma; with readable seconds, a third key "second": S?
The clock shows {"hour": 10, "minute": 49}
